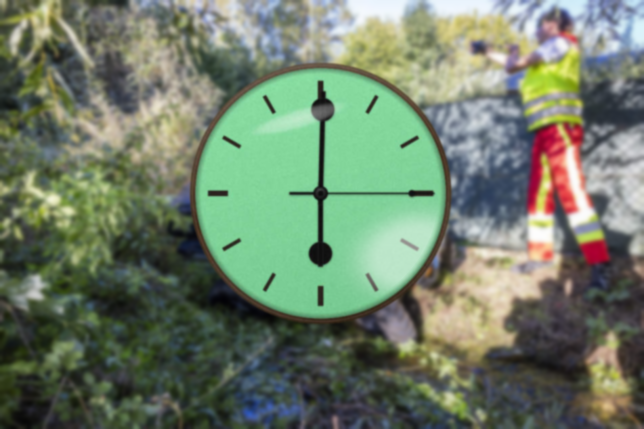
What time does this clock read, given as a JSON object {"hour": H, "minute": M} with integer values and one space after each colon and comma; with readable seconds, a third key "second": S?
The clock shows {"hour": 6, "minute": 0, "second": 15}
